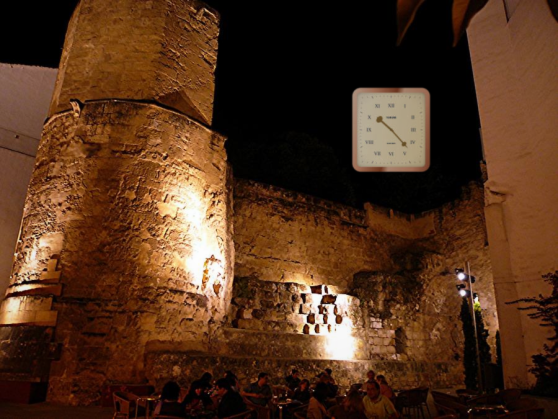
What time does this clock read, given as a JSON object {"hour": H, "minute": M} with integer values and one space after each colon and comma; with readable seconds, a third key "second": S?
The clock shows {"hour": 10, "minute": 23}
